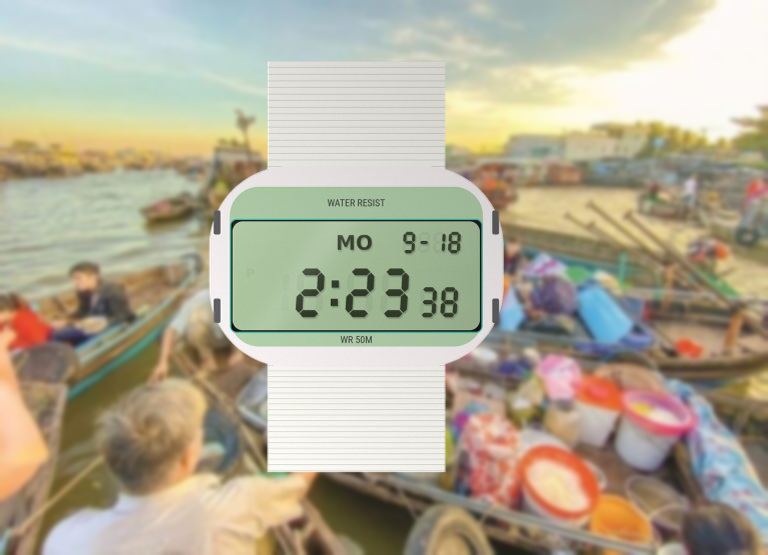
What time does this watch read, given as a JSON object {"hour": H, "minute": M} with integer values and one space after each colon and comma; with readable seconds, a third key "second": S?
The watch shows {"hour": 2, "minute": 23, "second": 38}
